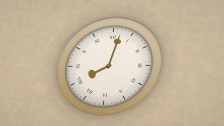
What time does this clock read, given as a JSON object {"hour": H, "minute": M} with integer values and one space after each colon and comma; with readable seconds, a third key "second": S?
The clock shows {"hour": 8, "minute": 2}
